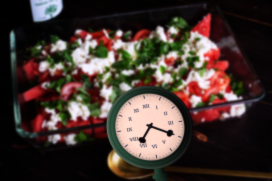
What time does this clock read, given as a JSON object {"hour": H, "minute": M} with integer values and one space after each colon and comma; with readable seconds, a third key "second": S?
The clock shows {"hour": 7, "minute": 20}
